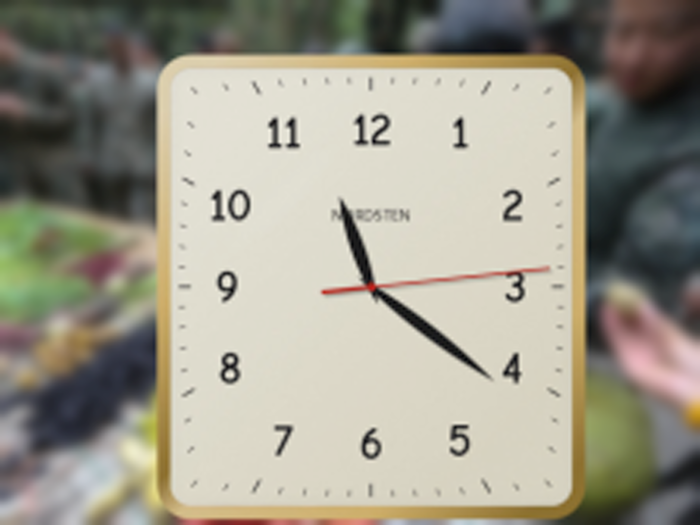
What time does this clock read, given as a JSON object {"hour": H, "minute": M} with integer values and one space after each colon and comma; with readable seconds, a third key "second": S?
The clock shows {"hour": 11, "minute": 21, "second": 14}
